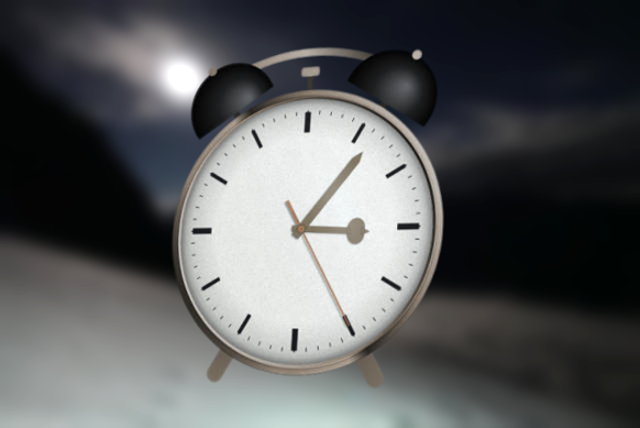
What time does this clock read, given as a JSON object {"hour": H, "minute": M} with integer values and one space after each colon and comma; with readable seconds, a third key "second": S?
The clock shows {"hour": 3, "minute": 6, "second": 25}
